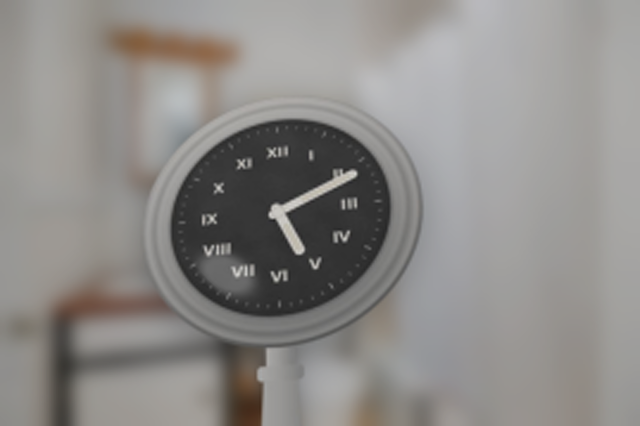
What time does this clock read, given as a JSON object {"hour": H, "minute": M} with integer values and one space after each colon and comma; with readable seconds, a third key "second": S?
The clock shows {"hour": 5, "minute": 11}
